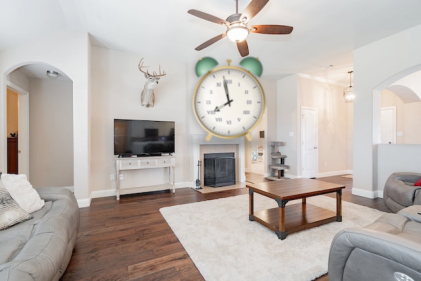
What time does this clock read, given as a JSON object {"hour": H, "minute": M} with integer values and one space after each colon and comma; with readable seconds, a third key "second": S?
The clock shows {"hour": 7, "minute": 58}
